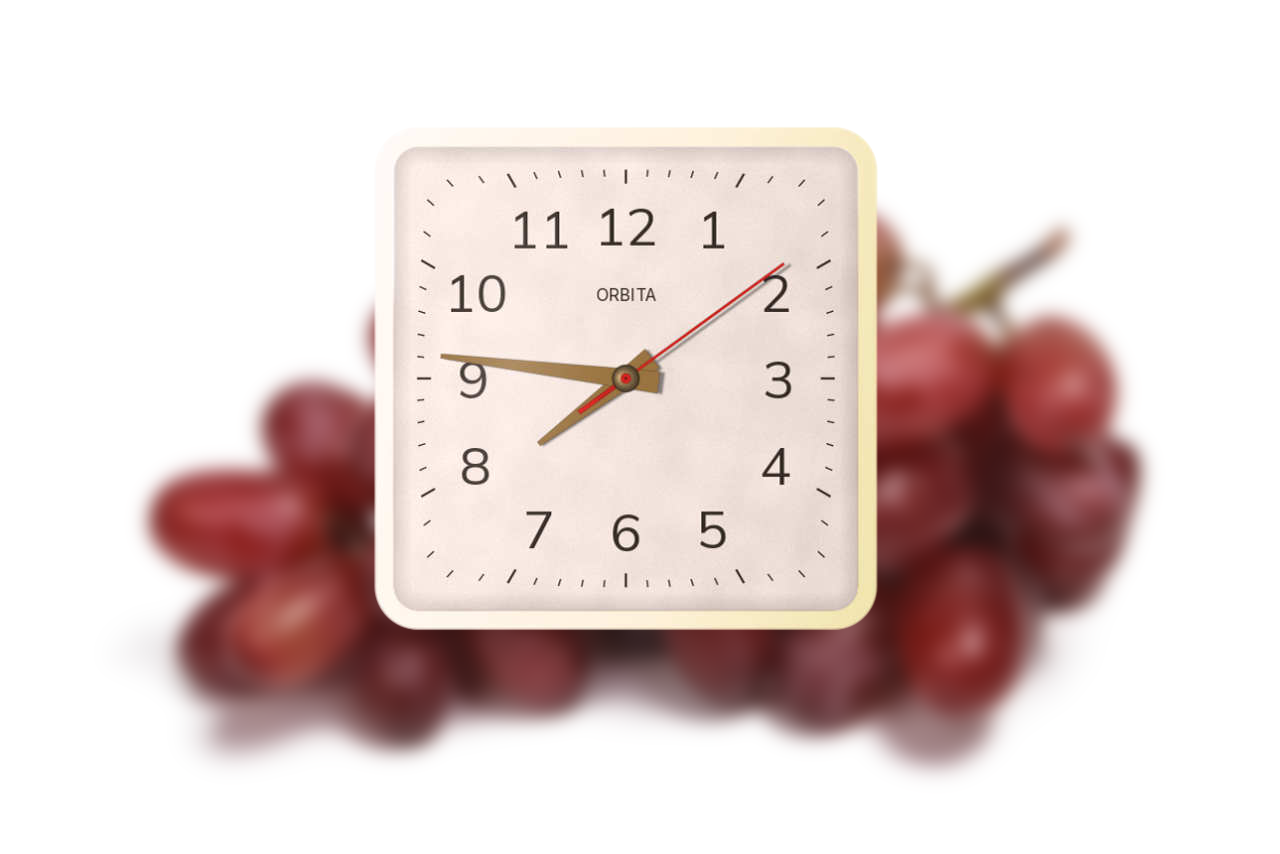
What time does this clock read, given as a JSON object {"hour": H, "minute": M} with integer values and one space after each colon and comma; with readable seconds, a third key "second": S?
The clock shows {"hour": 7, "minute": 46, "second": 9}
